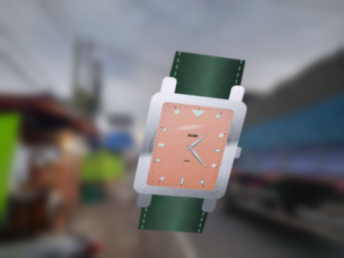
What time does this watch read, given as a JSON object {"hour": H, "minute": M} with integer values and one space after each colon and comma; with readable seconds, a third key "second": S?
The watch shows {"hour": 1, "minute": 22}
